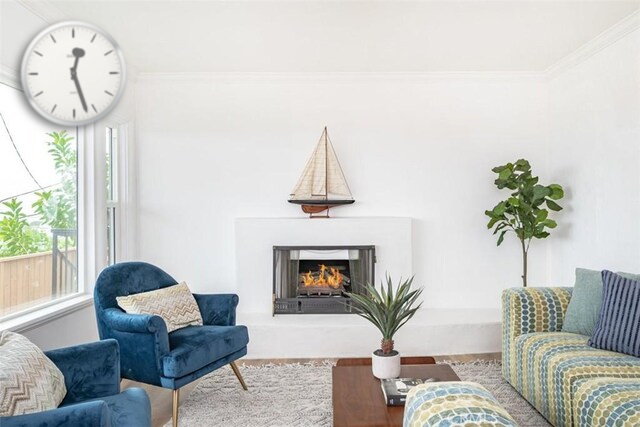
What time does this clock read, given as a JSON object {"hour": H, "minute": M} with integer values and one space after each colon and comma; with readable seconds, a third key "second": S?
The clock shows {"hour": 12, "minute": 27}
